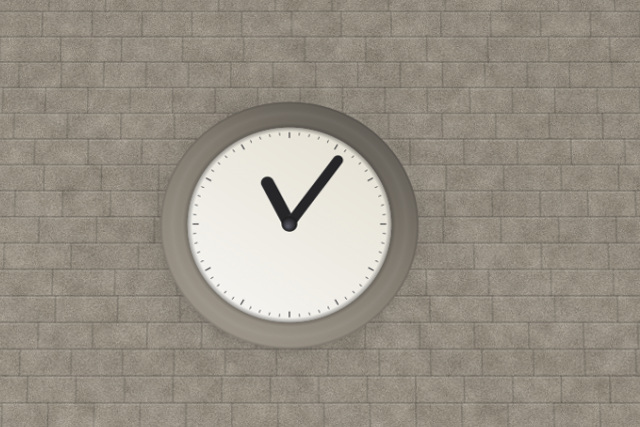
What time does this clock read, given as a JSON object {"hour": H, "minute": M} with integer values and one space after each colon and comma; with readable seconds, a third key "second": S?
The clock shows {"hour": 11, "minute": 6}
